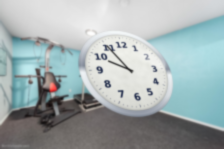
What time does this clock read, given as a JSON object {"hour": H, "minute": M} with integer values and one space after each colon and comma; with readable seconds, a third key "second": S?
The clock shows {"hour": 9, "minute": 55}
